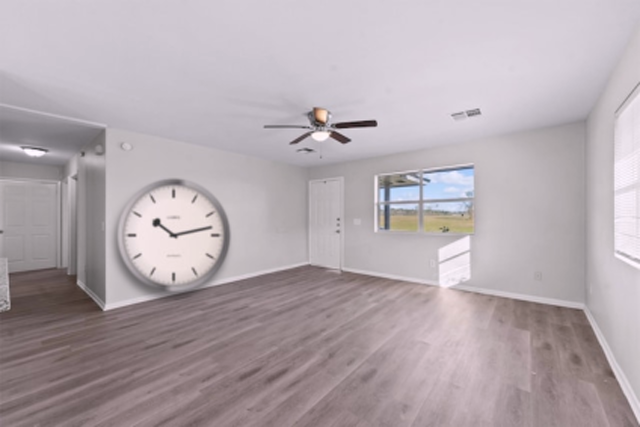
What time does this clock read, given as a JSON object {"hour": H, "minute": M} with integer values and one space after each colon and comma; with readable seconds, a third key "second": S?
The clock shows {"hour": 10, "minute": 13}
